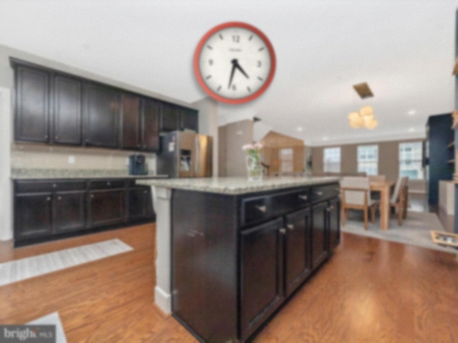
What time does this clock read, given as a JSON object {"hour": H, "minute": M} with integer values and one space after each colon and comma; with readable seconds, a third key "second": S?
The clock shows {"hour": 4, "minute": 32}
